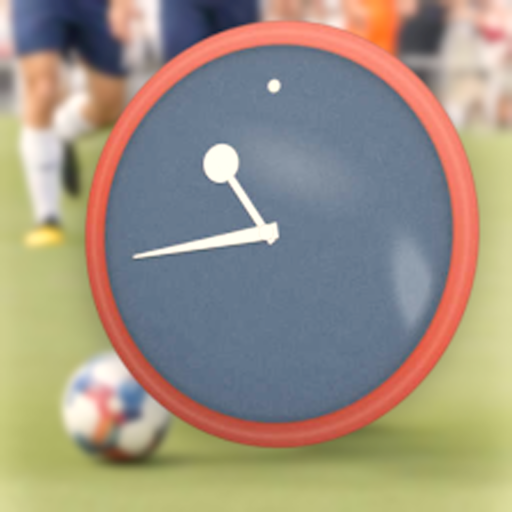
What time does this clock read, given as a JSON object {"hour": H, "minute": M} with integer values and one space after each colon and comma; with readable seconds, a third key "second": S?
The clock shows {"hour": 10, "minute": 43}
